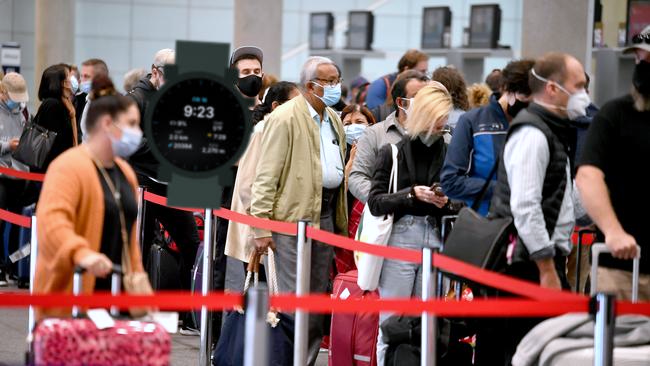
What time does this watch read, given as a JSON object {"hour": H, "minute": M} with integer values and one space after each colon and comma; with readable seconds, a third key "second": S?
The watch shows {"hour": 9, "minute": 23}
